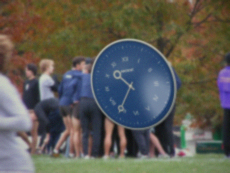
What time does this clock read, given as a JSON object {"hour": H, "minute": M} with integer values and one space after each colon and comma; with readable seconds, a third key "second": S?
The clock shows {"hour": 10, "minute": 36}
